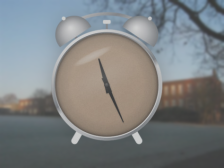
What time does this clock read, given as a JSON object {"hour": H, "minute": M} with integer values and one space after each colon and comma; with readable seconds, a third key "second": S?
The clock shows {"hour": 11, "minute": 26}
